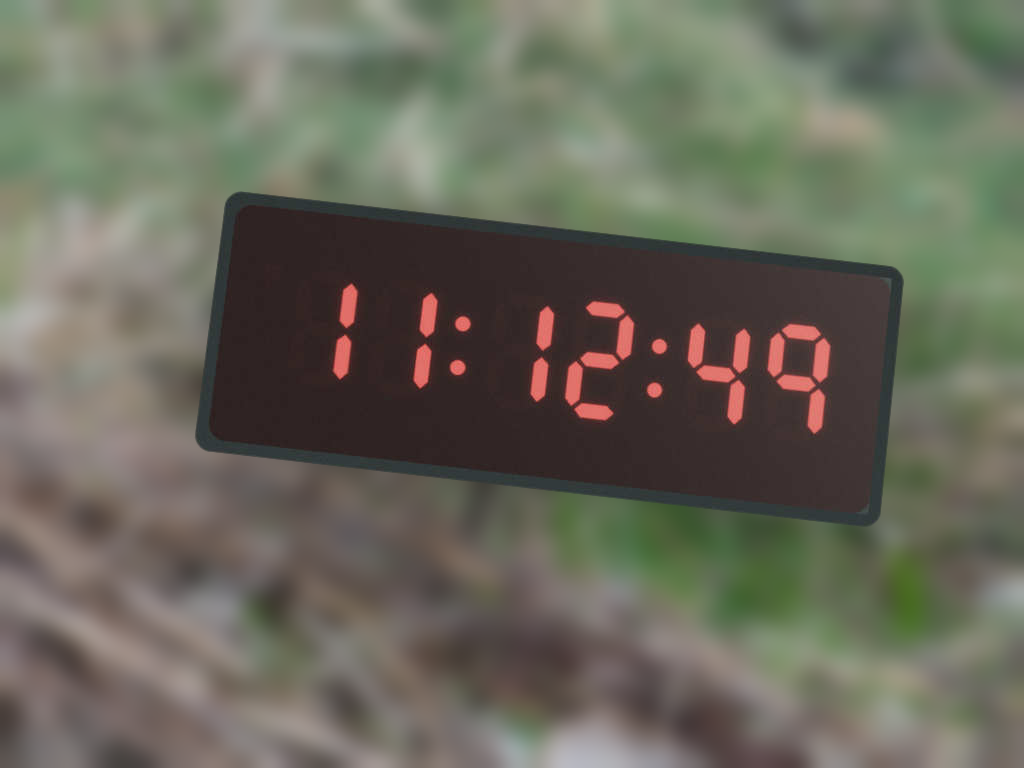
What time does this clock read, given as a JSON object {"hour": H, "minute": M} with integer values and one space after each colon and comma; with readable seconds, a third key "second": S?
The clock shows {"hour": 11, "minute": 12, "second": 49}
